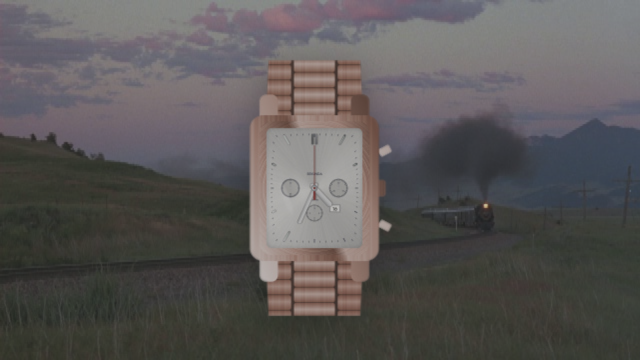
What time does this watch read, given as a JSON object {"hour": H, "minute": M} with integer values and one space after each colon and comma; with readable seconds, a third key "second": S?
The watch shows {"hour": 4, "minute": 34}
